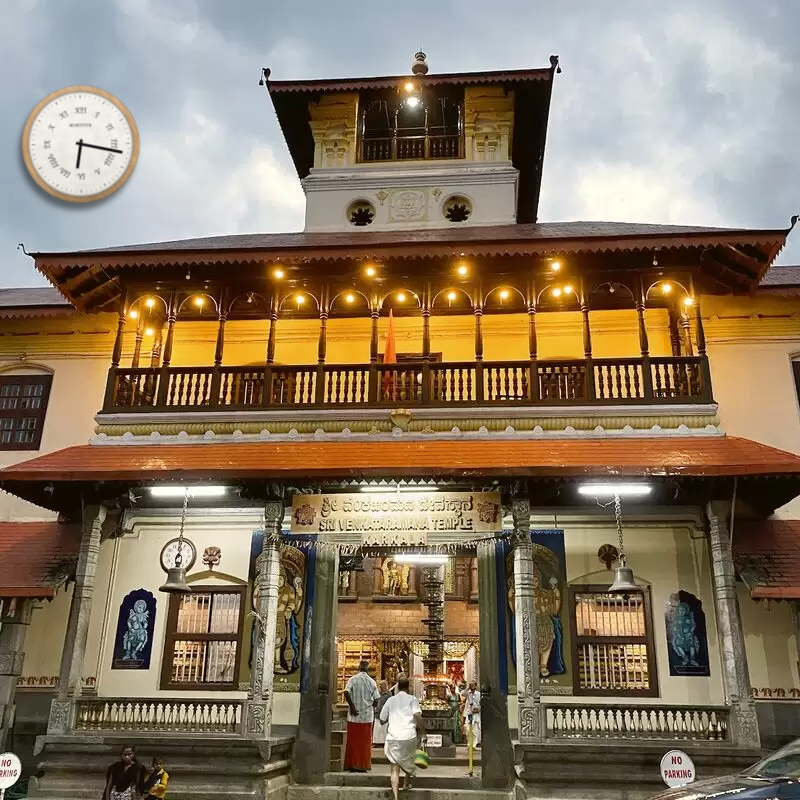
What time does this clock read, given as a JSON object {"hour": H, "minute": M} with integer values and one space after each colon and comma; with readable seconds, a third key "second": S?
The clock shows {"hour": 6, "minute": 17}
